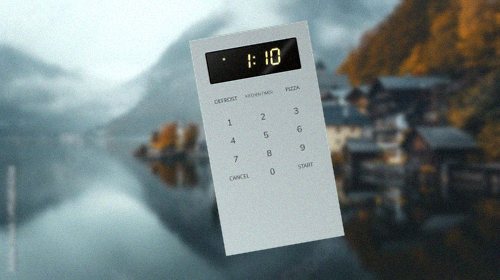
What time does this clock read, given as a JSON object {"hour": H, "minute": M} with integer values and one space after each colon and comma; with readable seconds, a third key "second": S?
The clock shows {"hour": 1, "minute": 10}
